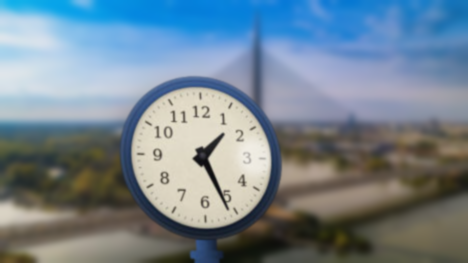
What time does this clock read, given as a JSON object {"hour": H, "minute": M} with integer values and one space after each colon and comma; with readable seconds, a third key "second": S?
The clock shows {"hour": 1, "minute": 26}
